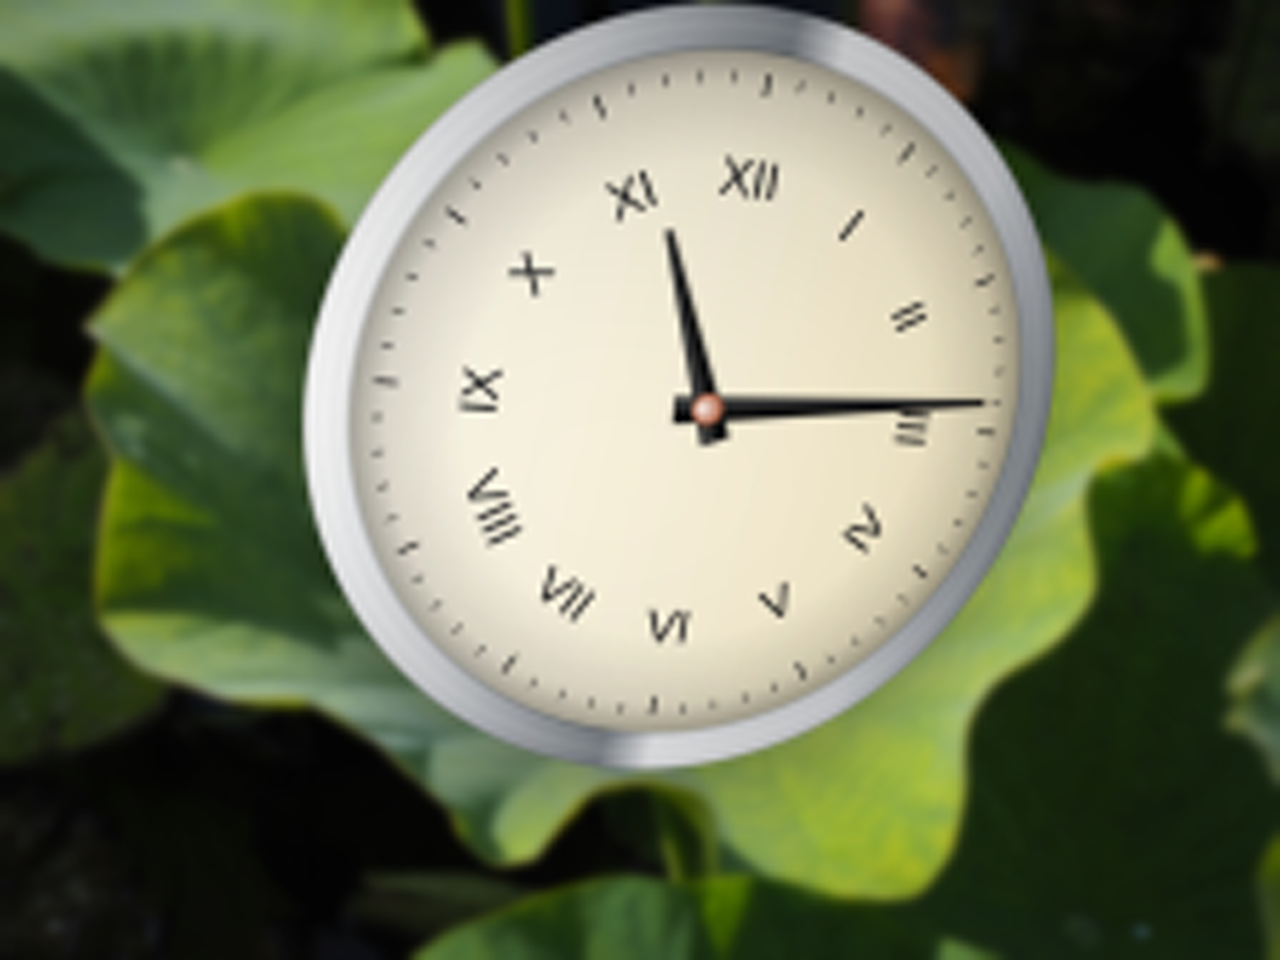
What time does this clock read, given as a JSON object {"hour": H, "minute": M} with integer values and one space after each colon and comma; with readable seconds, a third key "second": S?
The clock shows {"hour": 11, "minute": 14}
